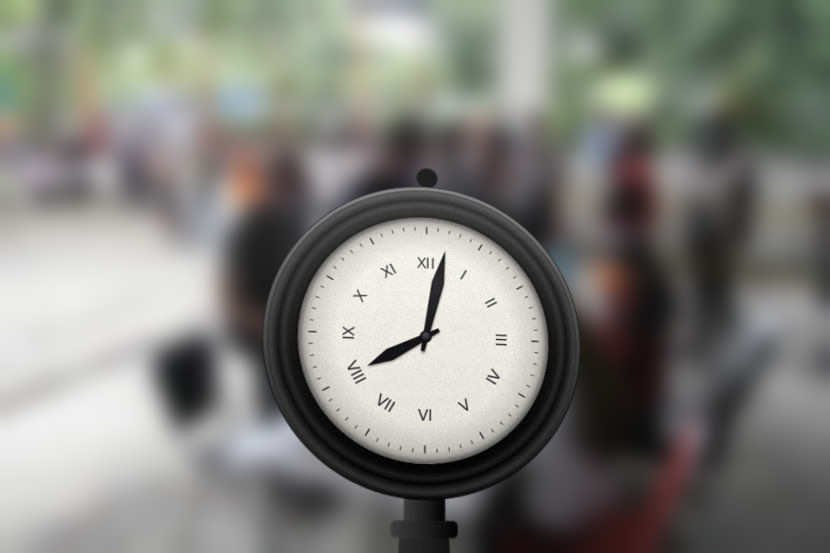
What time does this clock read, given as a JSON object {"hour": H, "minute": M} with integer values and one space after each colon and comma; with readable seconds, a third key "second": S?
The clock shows {"hour": 8, "minute": 2}
